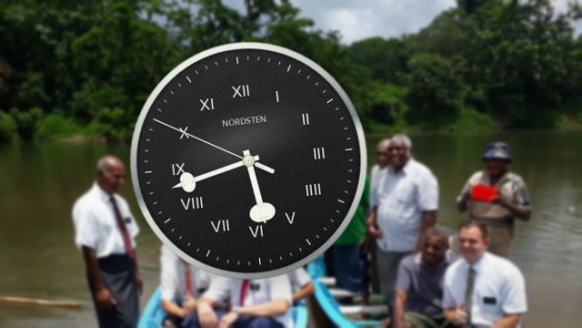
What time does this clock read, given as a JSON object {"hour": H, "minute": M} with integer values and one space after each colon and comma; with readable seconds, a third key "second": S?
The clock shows {"hour": 5, "minute": 42, "second": 50}
